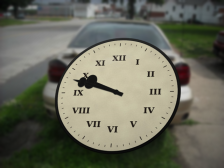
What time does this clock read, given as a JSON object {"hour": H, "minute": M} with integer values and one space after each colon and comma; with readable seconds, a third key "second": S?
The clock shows {"hour": 9, "minute": 48}
